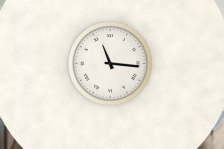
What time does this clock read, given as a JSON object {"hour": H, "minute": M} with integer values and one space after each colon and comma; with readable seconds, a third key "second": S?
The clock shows {"hour": 11, "minute": 16}
